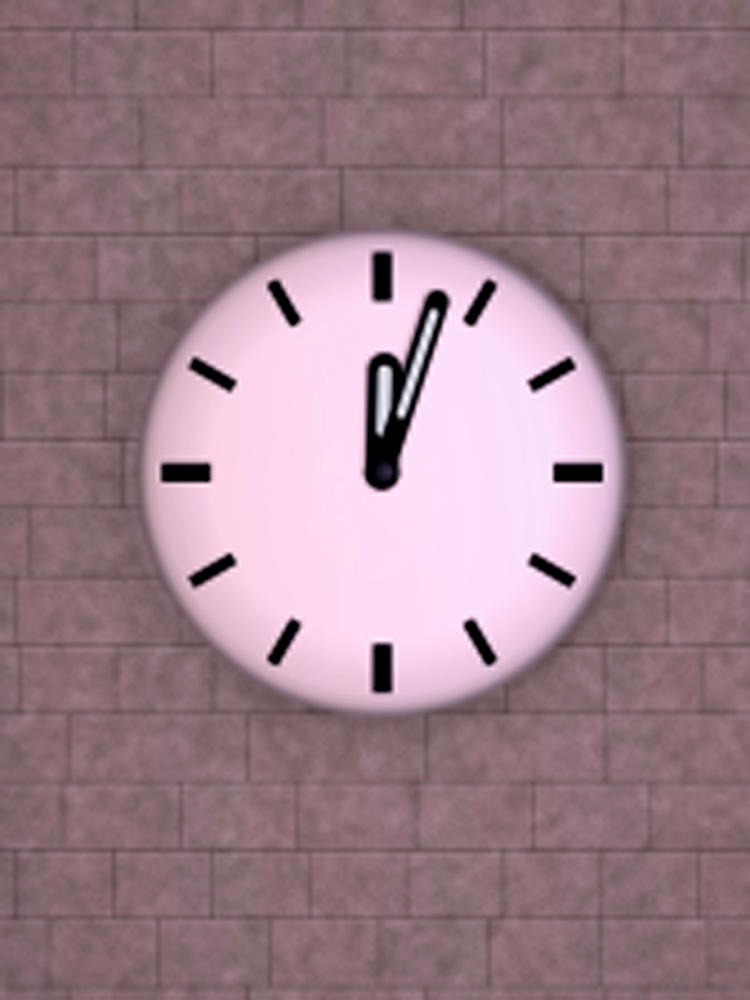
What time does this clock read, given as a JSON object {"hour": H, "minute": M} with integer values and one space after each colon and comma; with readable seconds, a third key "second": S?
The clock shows {"hour": 12, "minute": 3}
